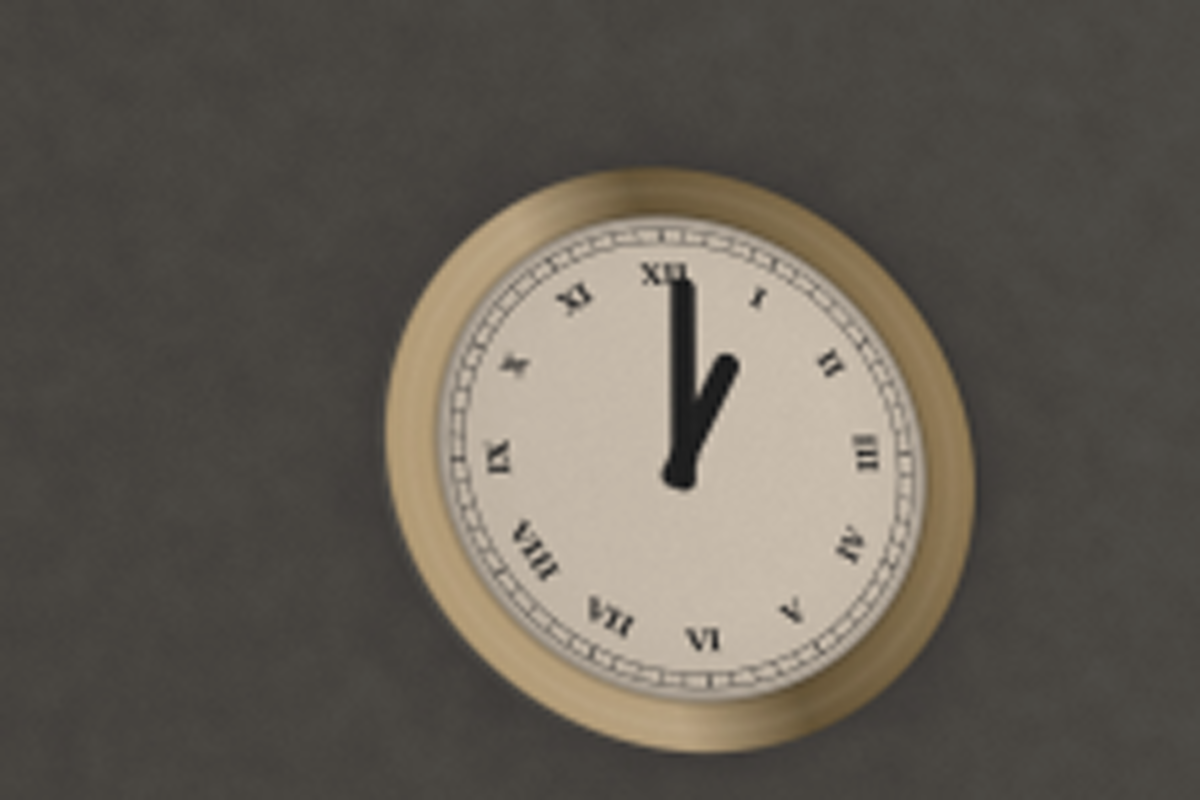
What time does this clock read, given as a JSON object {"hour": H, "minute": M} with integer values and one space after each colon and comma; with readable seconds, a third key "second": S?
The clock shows {"hour": 1, "minute": 1}
